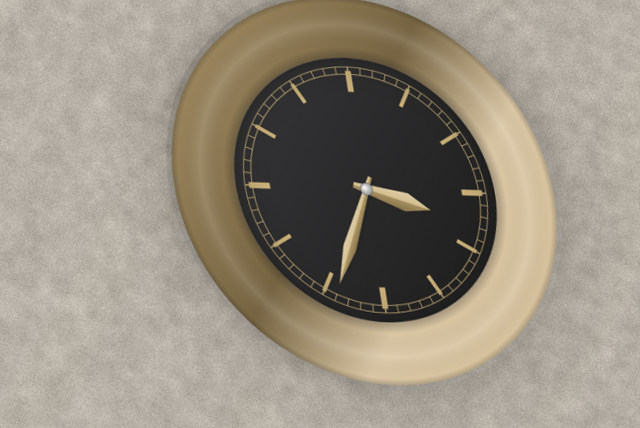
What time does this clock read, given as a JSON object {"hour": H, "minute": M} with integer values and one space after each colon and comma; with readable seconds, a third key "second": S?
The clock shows {"hour": 3, "minute": 34}
